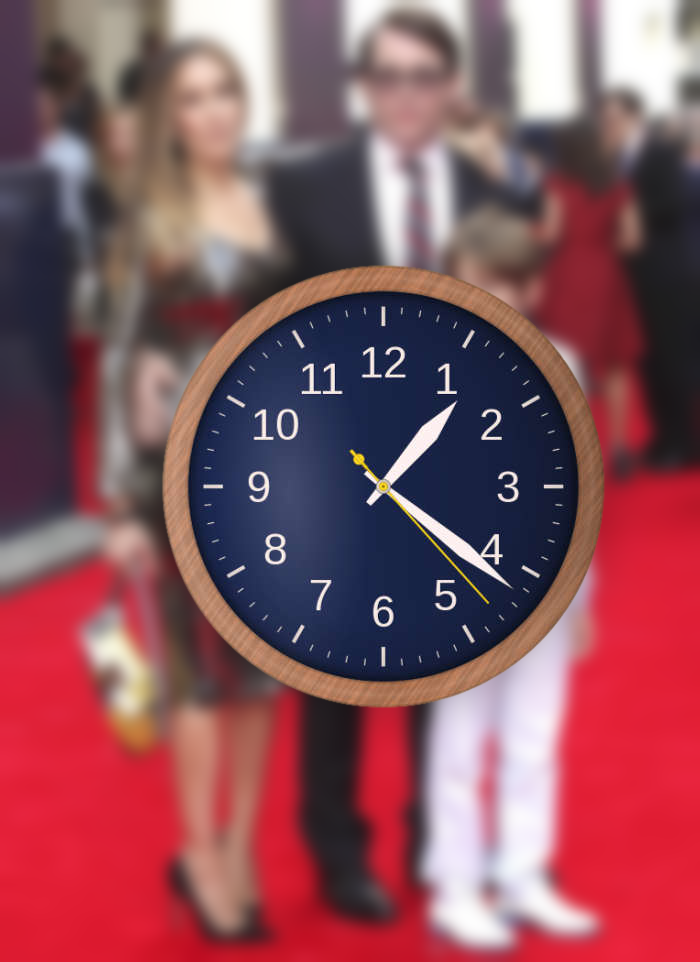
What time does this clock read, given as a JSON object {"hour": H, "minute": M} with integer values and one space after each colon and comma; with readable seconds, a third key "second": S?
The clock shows {"hour": 1, "minute": 21, "second": 23}
